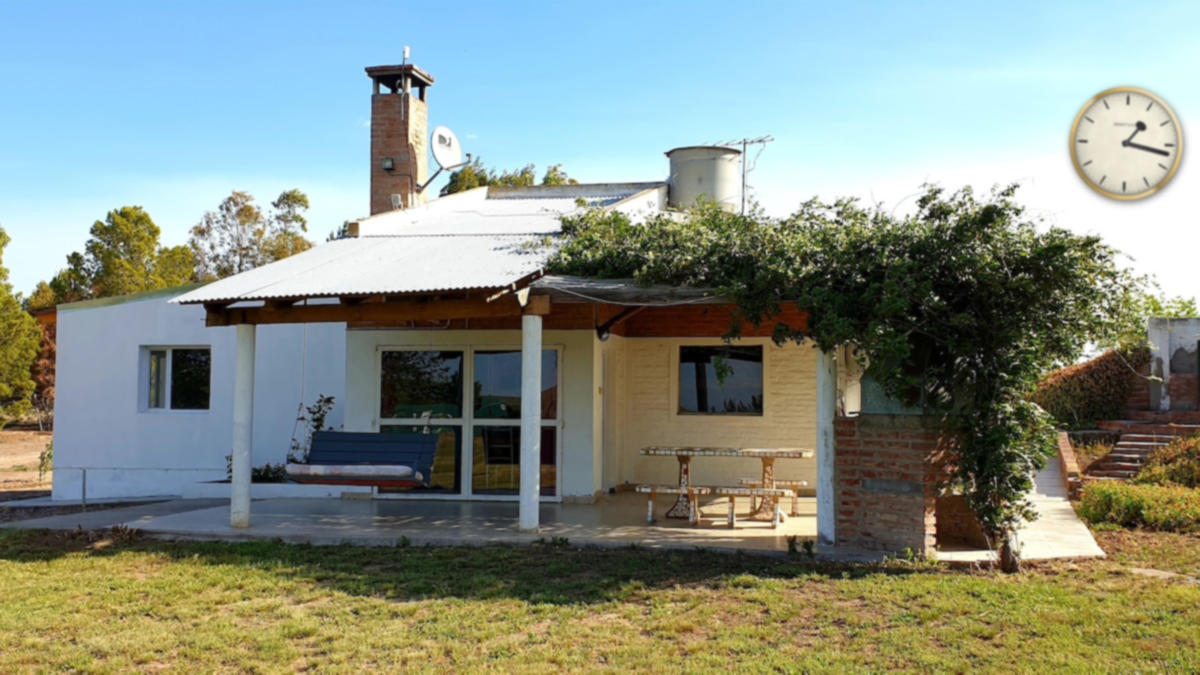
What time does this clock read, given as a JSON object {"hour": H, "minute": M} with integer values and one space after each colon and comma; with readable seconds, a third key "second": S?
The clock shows {"hour": 1, "minute": 17}
